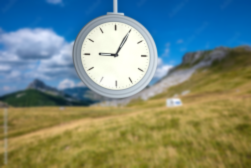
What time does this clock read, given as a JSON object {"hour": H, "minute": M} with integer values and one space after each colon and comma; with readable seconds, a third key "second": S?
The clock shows {"hour": 9, "minute": 5}
